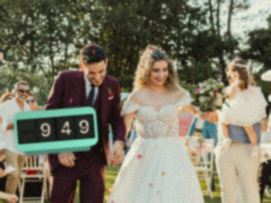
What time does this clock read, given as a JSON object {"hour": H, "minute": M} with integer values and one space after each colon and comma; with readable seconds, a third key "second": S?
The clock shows {"hour": 9, "minute": 49}
